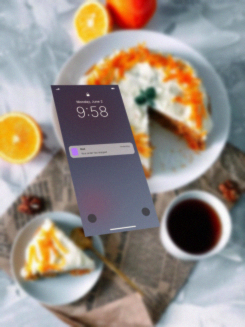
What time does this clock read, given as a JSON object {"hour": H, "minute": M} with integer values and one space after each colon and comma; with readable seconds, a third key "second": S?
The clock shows {"hour": 9, "minute": 58}
